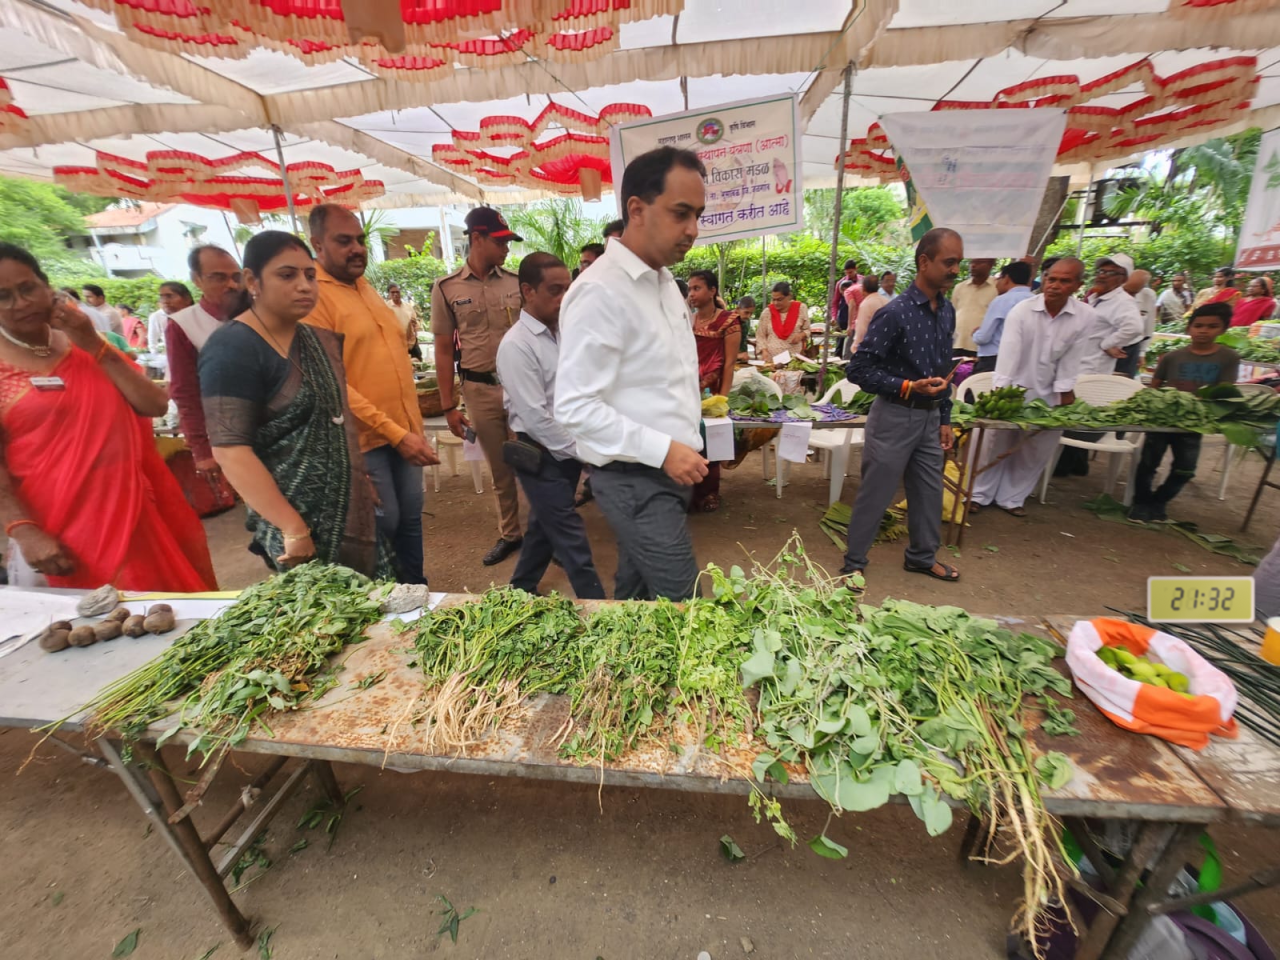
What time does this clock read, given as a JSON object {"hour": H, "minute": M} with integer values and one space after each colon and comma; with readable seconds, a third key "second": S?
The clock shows {"hour": 21, "minute": 32}
